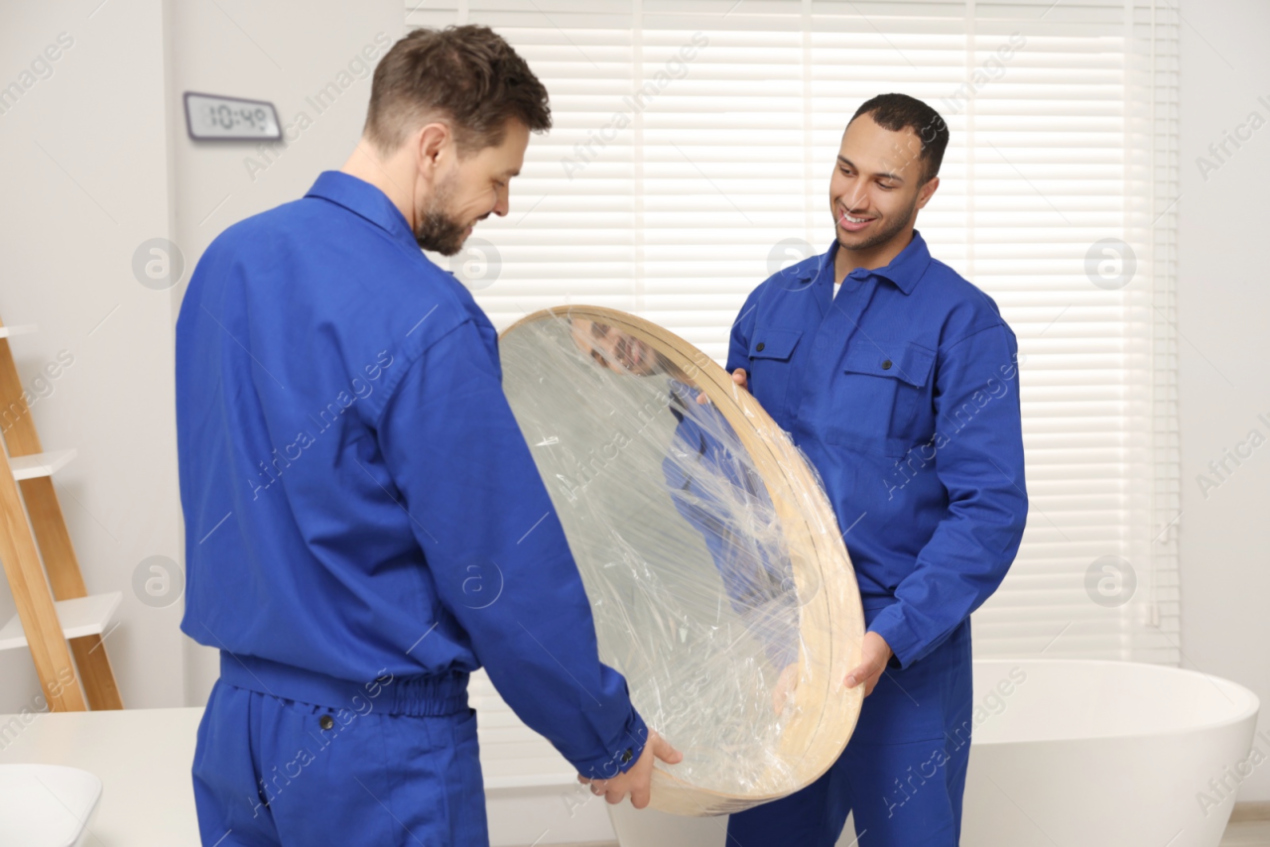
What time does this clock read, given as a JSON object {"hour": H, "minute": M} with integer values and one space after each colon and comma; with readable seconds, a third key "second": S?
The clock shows {"hour": 10, "minute": 49}
